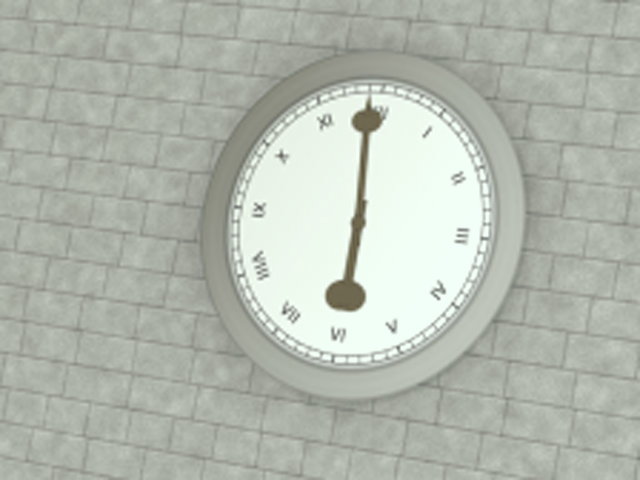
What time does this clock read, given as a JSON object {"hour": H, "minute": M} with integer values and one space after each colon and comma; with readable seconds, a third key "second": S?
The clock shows {"hour": 5, "minute": 59}
